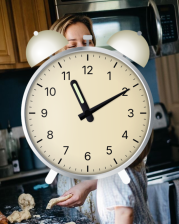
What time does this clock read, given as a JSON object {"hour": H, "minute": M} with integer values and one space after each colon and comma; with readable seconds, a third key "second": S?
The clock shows {"hour": 11, "minute": 10}
